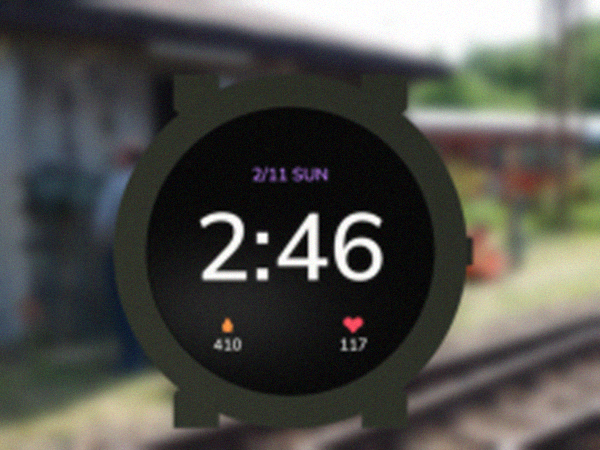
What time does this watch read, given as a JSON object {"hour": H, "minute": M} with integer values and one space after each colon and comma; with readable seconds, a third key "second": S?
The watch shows {"hour": 2, "minute": 46}
